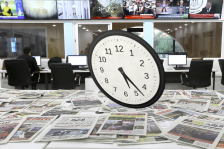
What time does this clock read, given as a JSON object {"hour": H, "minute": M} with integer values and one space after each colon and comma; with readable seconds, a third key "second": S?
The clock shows {"hour": 5, "minute": 23}
